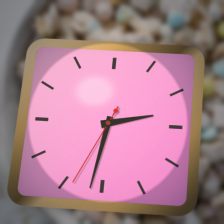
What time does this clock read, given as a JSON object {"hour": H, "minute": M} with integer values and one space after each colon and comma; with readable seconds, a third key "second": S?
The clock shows {"hour": 2, "minute": 31, "second": 34}
